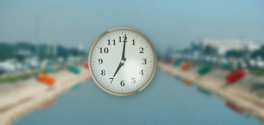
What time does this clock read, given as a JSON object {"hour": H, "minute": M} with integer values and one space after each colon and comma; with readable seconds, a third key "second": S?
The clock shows {"hour": 7, "minute": 1}
